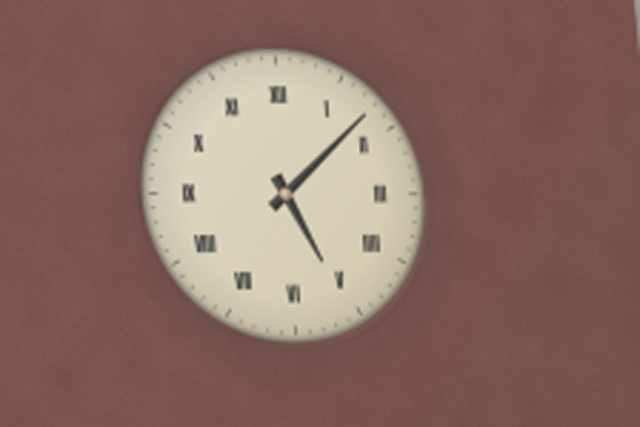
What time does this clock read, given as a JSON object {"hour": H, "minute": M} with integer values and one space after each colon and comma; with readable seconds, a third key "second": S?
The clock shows {"hour": 5, "minute": 8}
